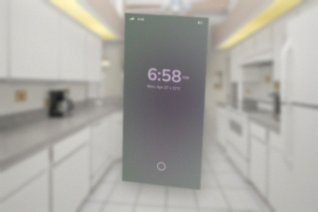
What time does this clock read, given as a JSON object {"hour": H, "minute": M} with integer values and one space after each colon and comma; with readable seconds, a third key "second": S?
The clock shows {"hour": 6, "minute": 58}
